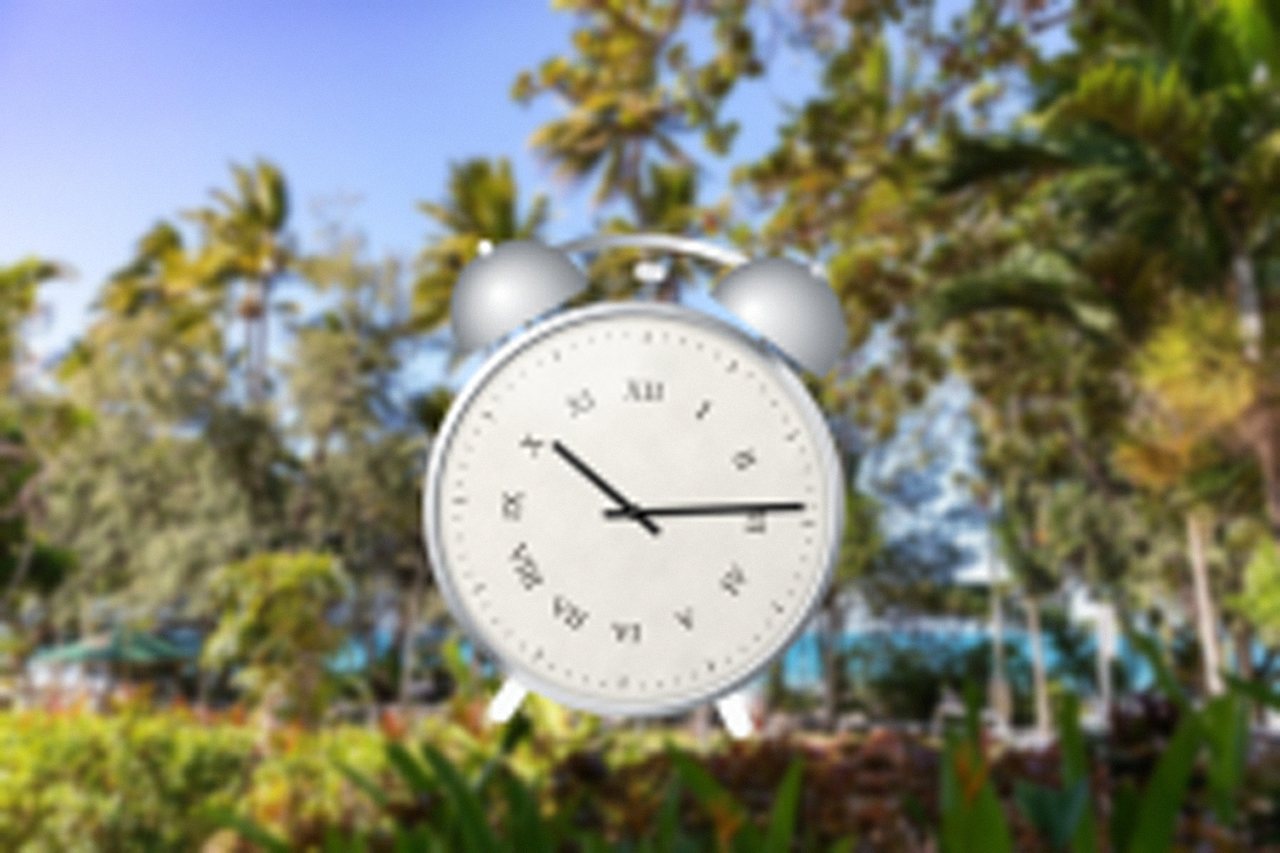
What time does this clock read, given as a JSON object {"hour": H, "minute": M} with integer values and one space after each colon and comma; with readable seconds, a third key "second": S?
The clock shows {"hour": 10, "minute": 14}
